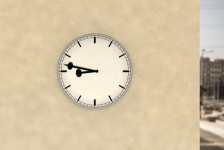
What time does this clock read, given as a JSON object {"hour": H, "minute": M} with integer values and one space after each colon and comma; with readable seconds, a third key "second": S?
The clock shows {"hour": 8, "minute": 47}
